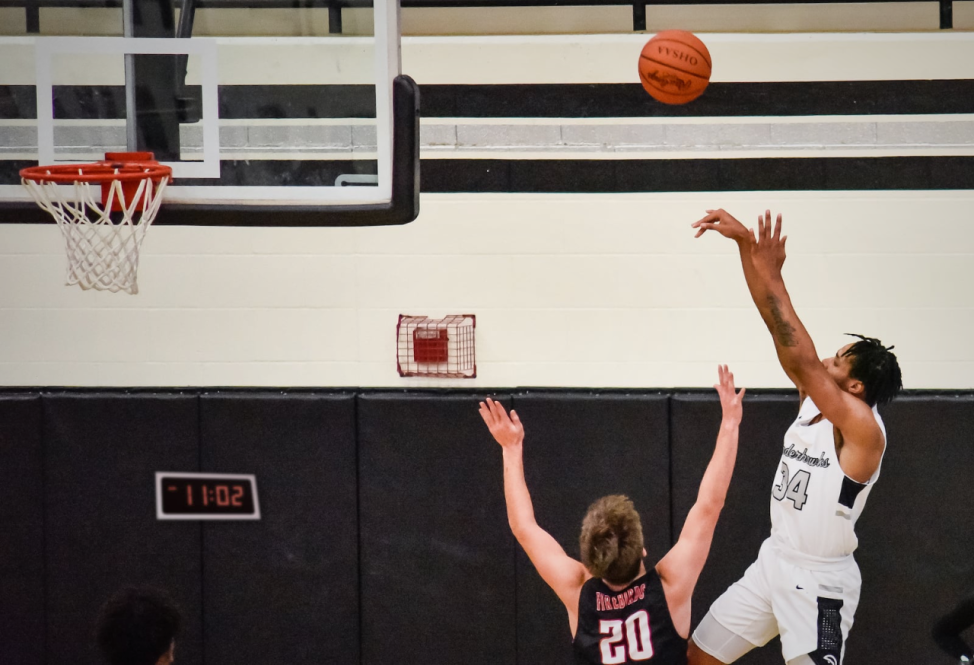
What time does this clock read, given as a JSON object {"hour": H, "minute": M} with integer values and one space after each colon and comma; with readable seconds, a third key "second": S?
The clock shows {"hour": 11, "minute": 2}
